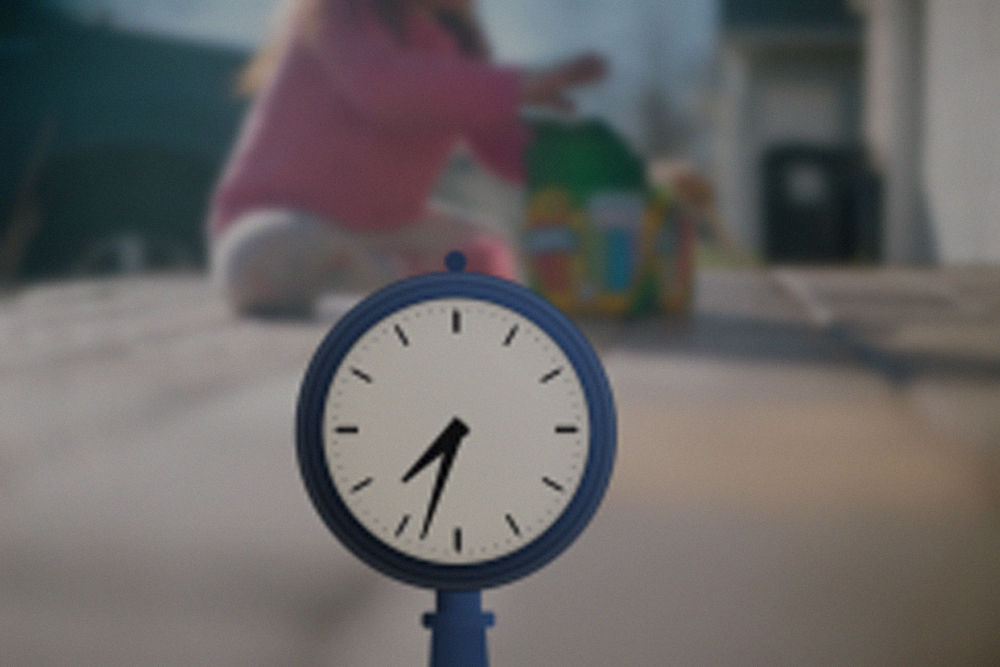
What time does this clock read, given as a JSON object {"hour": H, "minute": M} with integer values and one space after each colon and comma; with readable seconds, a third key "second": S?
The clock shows {"hour": 7, "minute": 33}
